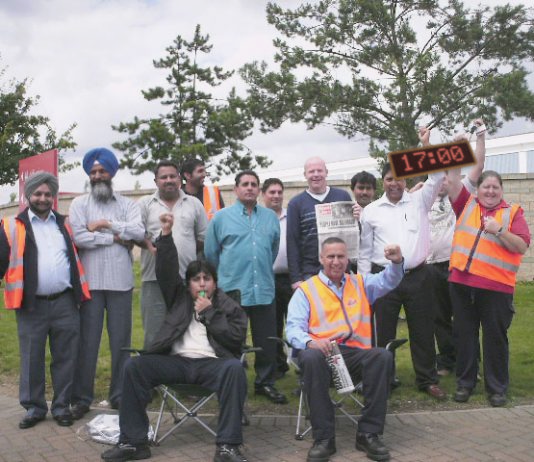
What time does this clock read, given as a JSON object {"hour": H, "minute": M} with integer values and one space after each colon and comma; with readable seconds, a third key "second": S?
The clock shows {"hour": 17, "minute": 0}
